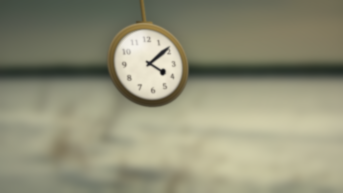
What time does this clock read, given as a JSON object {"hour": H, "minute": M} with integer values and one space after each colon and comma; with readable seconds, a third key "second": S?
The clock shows {"hour": 4, "minute": 9}
